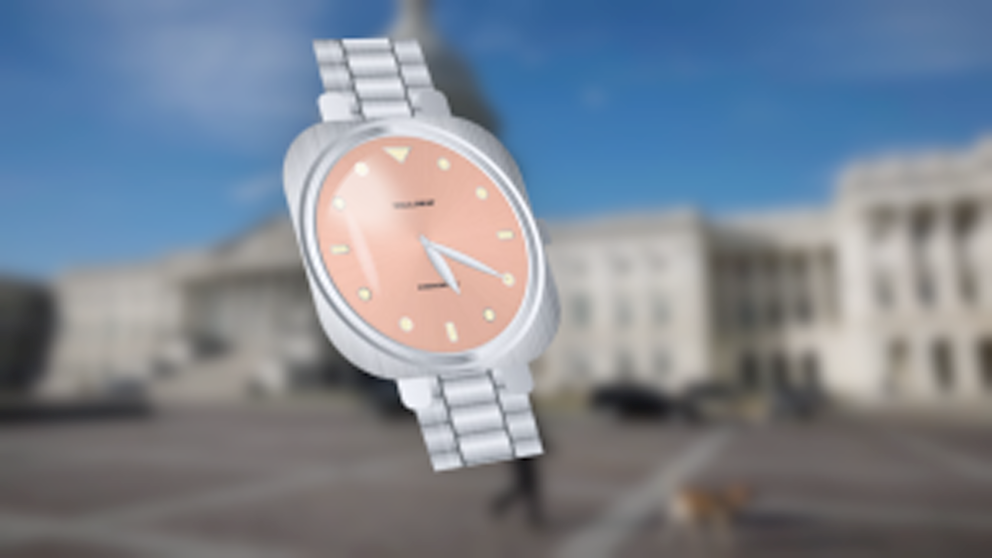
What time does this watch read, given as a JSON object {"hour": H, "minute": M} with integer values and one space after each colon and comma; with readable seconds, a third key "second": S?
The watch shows {"hour": 5, "minute": 20}
